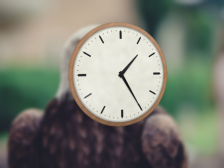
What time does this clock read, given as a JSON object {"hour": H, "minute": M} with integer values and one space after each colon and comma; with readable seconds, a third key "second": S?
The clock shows {"hour": 1, "minute": 25}
